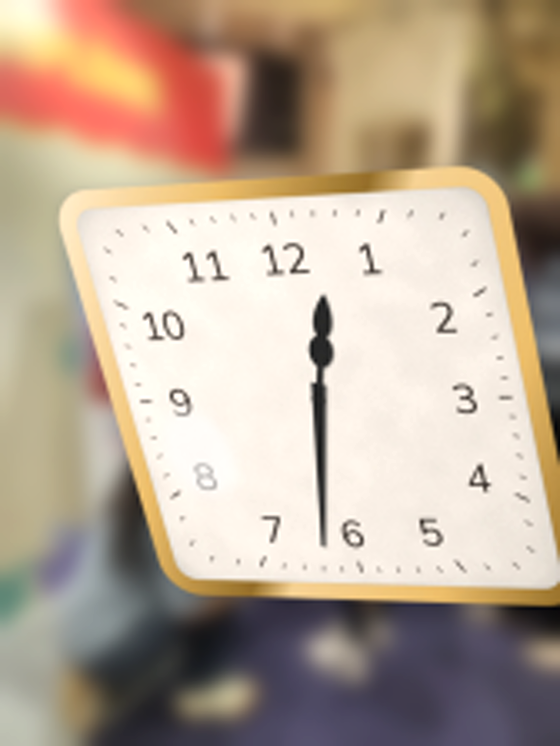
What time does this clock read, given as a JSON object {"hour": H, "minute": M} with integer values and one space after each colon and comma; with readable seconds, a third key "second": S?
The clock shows {"hour": 12, "minute": 32}
